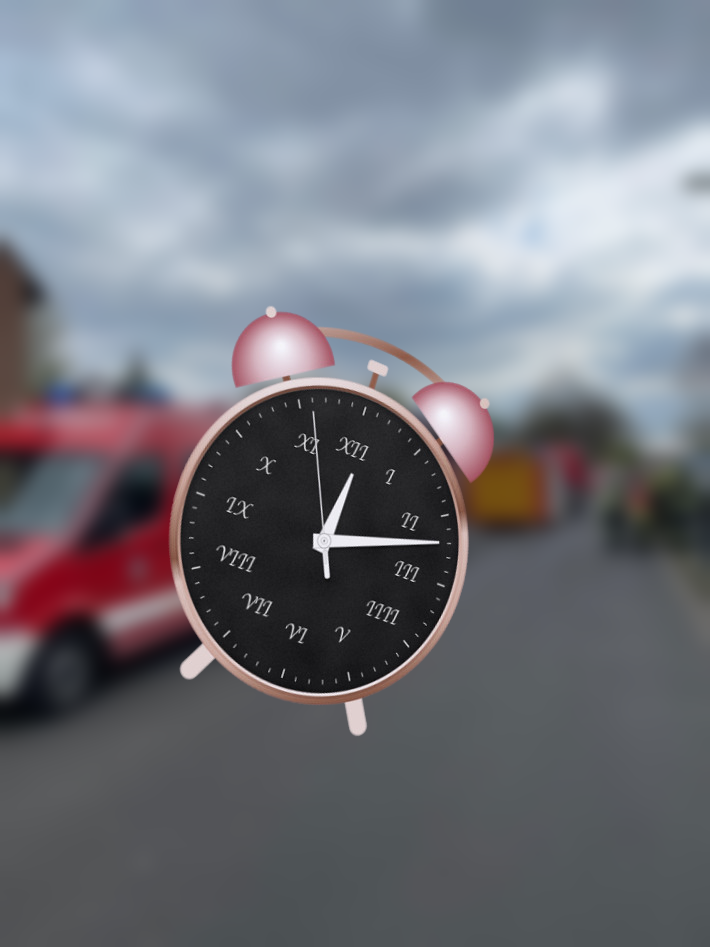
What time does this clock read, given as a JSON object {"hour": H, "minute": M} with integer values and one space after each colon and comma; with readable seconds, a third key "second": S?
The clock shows {"hour": 12, "minute": 11, "second": 56}
